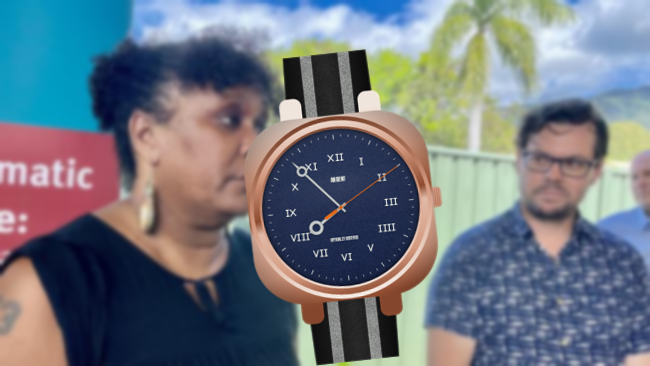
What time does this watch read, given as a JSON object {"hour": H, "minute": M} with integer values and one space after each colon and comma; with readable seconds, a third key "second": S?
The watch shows {"hour": 7, "minute": 53, "second": 10}
